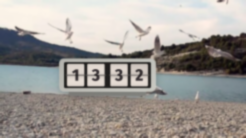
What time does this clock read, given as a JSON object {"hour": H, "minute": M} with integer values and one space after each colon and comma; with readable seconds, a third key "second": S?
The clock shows {"hour": 13, "minute": 32}
